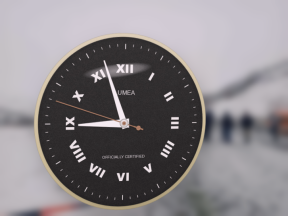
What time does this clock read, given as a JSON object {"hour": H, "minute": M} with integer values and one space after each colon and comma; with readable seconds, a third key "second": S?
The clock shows {"hour": 8, "minute": 56, "second": 48}
